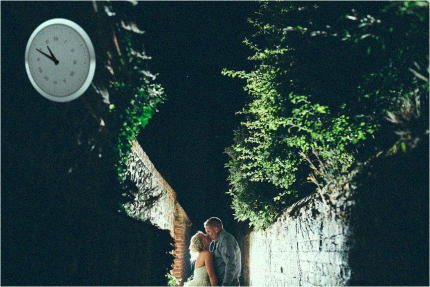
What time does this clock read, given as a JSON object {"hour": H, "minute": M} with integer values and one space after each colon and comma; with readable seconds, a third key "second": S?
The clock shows {"hour": 10, "minute": 49}
